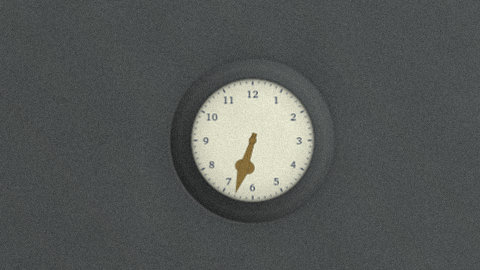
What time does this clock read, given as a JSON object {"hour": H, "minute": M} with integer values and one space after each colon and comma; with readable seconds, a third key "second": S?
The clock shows {"hour": 6, "minute": 33}
